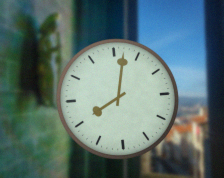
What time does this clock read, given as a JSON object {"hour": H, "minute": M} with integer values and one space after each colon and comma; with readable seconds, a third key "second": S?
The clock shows {"hour": 8, "minute": 2}
